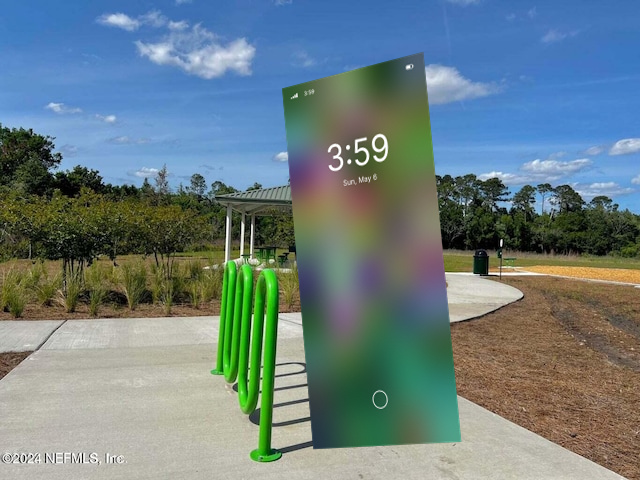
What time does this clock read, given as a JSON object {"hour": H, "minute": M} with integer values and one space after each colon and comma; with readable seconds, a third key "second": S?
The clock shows {"hour": 3, "minute": 59}
